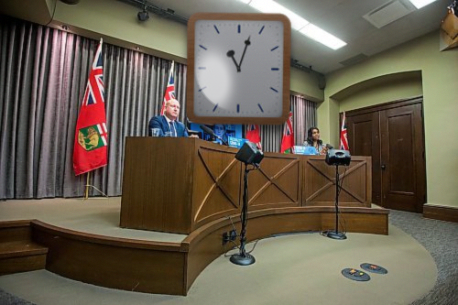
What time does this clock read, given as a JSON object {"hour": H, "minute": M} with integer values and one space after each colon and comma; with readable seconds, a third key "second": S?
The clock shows {"hour": 11, "minute": 3}
